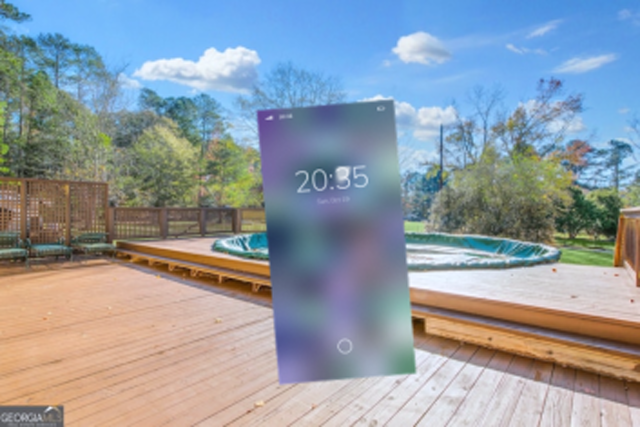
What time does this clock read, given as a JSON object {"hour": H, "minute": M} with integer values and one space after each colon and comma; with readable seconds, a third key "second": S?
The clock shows {"hour": 20, "minute": 35}
